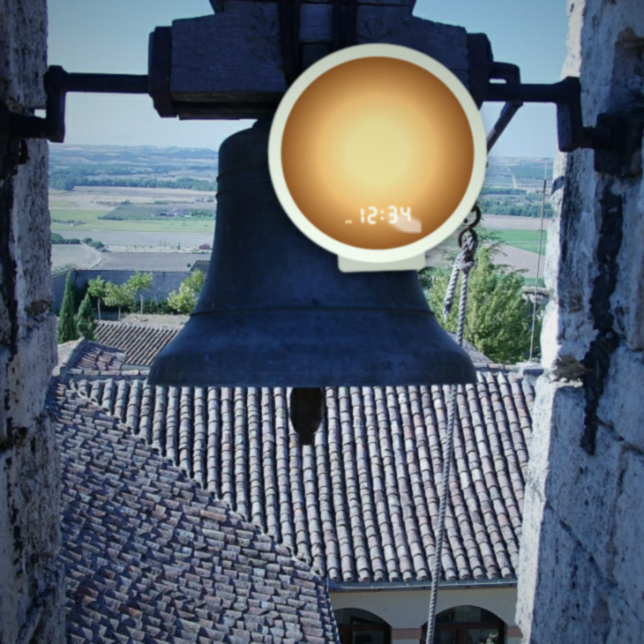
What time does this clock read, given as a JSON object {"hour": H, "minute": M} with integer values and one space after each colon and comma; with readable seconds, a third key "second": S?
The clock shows {"hour": 12, "minute": 34}
